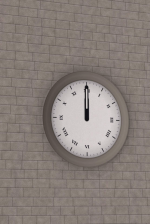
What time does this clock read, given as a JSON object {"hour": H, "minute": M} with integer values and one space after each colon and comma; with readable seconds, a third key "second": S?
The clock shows {"hour": 12, "minute": 0}
